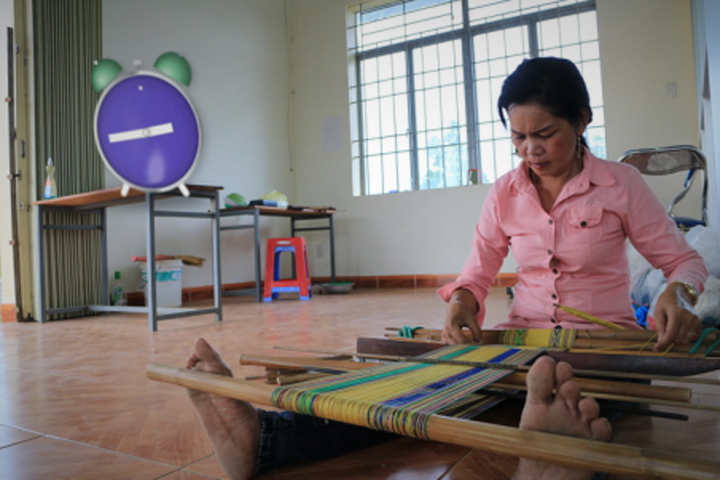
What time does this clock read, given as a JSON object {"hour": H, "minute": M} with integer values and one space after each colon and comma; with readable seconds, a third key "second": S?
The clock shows {"hour": 2, "minute": 44}
